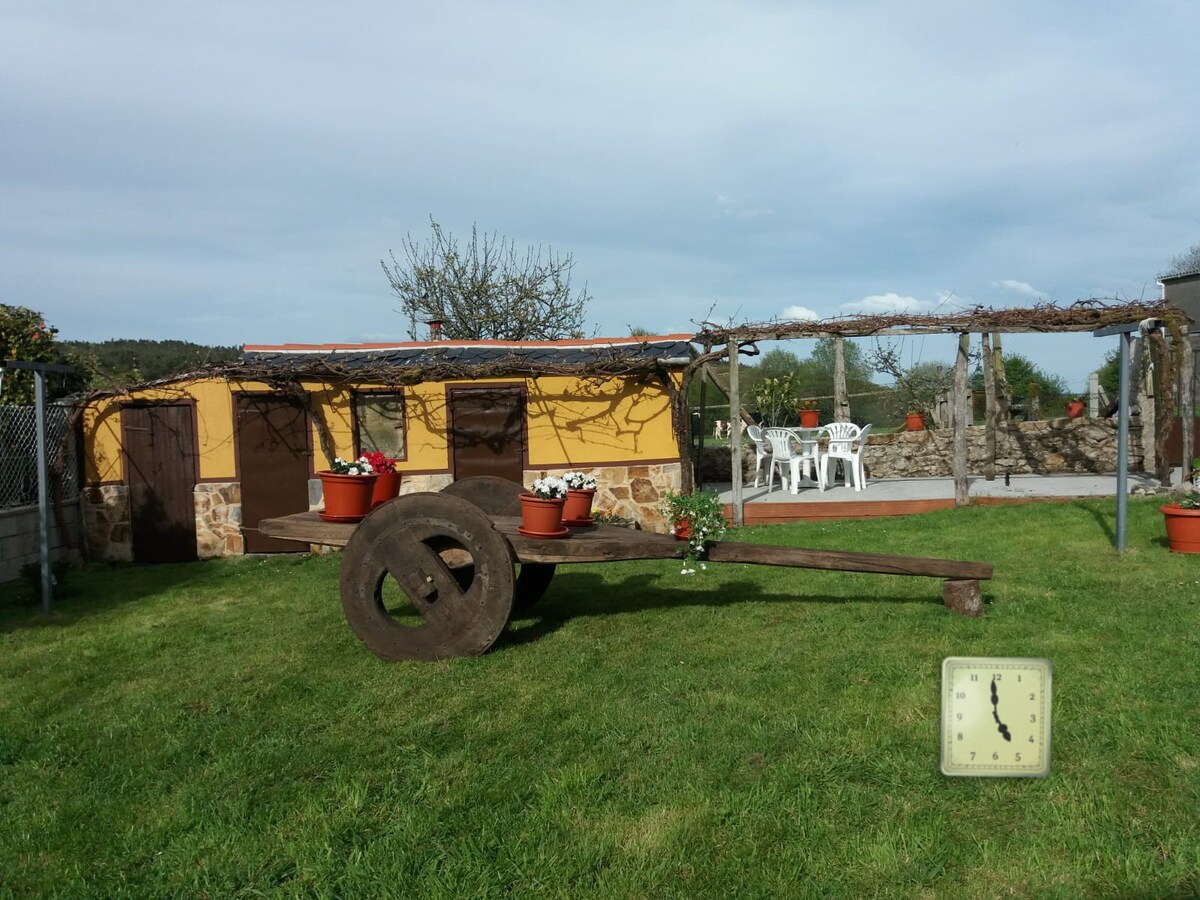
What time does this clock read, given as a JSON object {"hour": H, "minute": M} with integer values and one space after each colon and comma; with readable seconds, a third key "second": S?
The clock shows {"hour": 4, "minute": 59}
